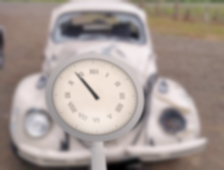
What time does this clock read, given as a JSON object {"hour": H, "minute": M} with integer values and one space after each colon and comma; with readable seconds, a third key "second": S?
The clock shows {"hour": 10, "minute": 54}
